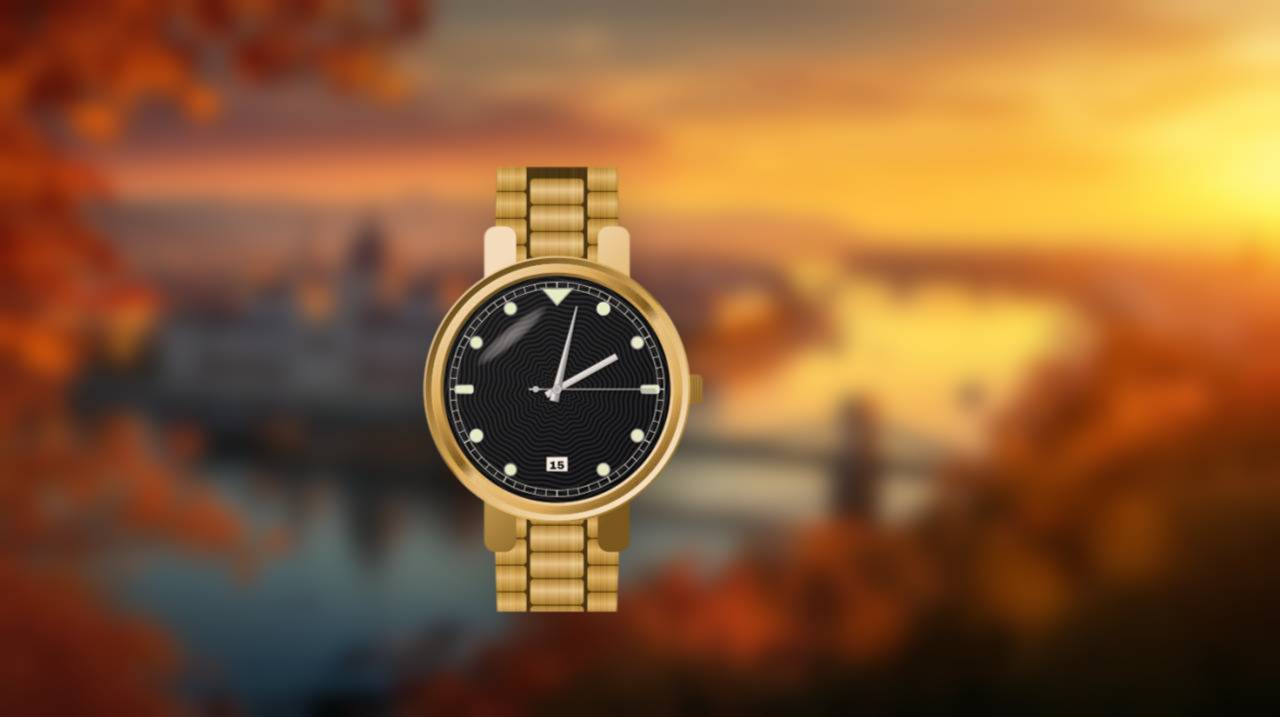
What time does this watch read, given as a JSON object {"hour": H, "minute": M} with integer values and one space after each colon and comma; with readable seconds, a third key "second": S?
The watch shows {"hour": 2, "minute": 2, "second": 15}
